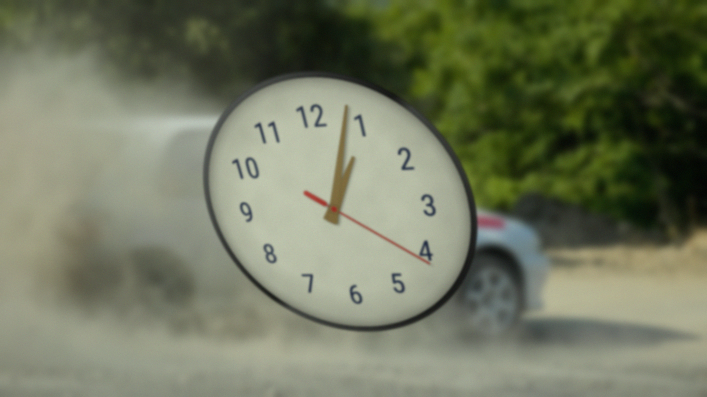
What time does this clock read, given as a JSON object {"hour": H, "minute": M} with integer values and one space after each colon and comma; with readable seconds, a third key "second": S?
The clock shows {"hour": 1, "minute": 3, "second": 21}
